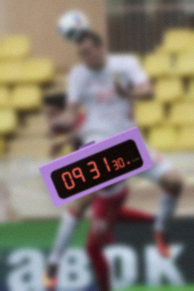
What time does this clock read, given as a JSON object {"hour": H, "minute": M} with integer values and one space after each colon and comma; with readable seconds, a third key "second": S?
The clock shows {"hour": 9, "minute": 31}
